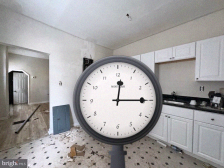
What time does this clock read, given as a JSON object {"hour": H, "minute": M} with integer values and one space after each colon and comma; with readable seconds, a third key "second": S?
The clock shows {"hour": 12, "minute": 15}
